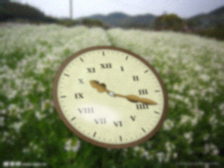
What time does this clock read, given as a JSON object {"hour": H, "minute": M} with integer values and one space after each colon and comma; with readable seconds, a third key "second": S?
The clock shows {"hour": 10, "minute": 18}
